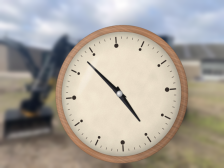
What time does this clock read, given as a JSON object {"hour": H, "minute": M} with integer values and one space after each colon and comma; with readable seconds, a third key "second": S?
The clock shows {"hour": 4, "minute": 53}
